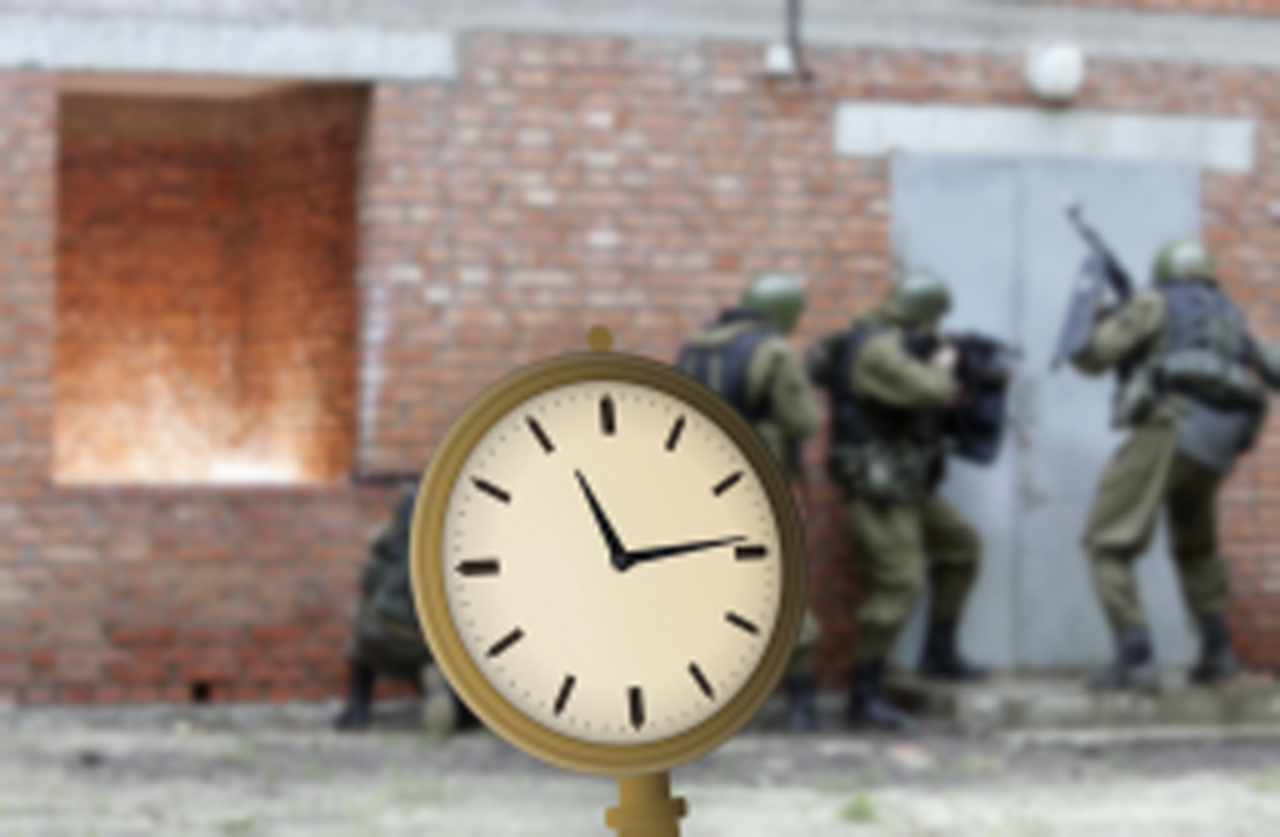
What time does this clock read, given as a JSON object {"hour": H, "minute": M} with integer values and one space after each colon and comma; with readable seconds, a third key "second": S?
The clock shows {"hour": 11, "minute": 14}
